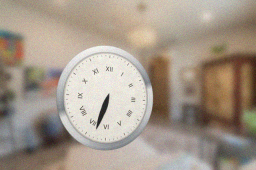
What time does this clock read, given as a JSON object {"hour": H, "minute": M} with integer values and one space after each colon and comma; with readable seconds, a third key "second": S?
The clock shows {"hour": 6, "minute": 33}
